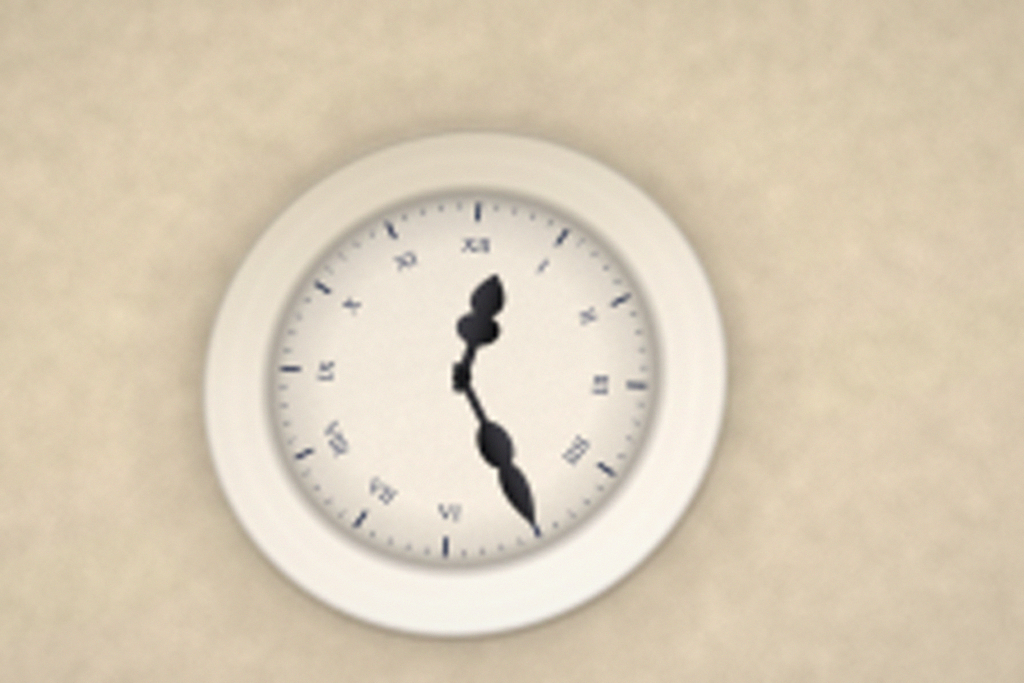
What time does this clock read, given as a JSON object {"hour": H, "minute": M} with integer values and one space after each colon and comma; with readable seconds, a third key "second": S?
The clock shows {"hour": 12, "minute": 25}
